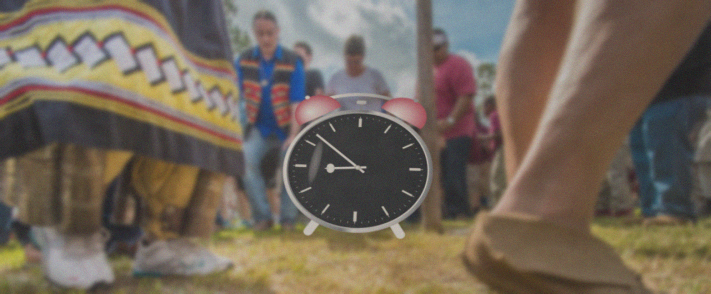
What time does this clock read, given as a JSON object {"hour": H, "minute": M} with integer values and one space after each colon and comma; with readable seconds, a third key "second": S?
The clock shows {"hour": 8, "minute": 52}
